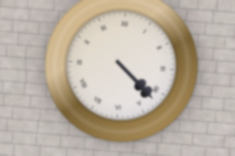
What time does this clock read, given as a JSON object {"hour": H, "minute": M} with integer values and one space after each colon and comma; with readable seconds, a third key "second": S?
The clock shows {"hour": 4, "minute": 22}
